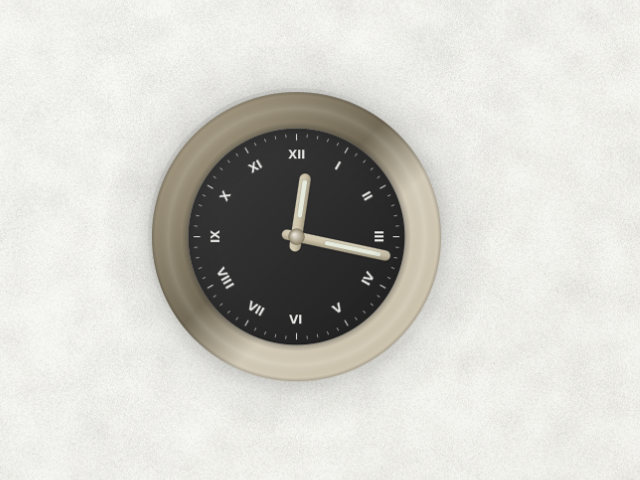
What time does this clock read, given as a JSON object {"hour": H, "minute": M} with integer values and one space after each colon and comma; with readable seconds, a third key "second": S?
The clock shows {"hour": 12, "minute": 17}
